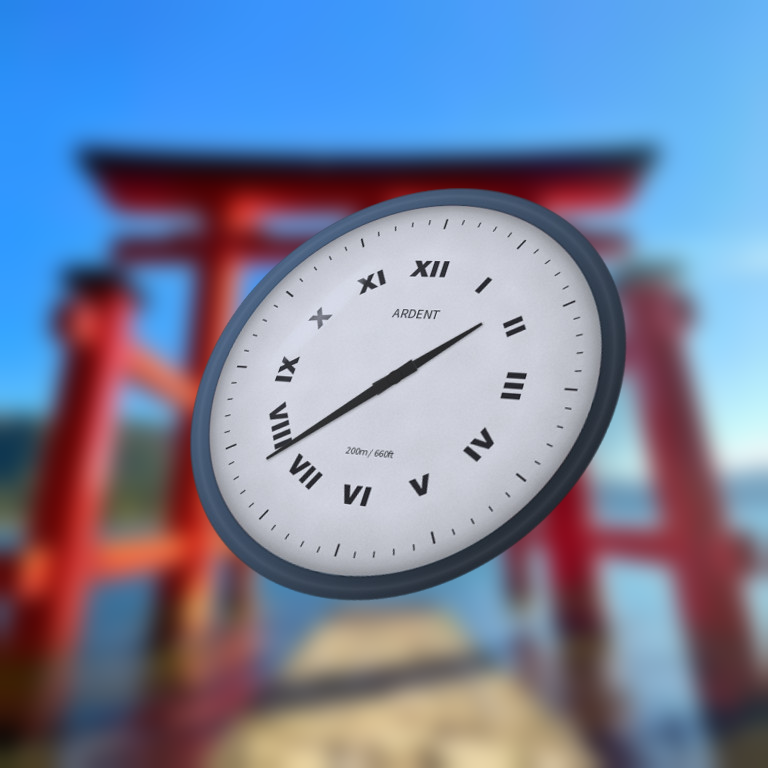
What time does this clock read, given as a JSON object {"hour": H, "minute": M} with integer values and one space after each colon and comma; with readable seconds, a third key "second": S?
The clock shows {"hour": 1, "minute": 38}
